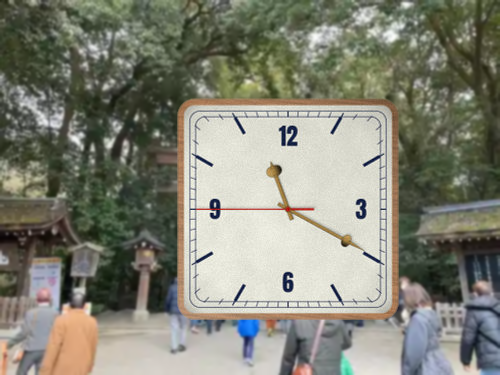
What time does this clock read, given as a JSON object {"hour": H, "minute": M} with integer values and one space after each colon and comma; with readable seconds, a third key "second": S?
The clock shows {"hour": 11, "minute": 19, "second": 45}
